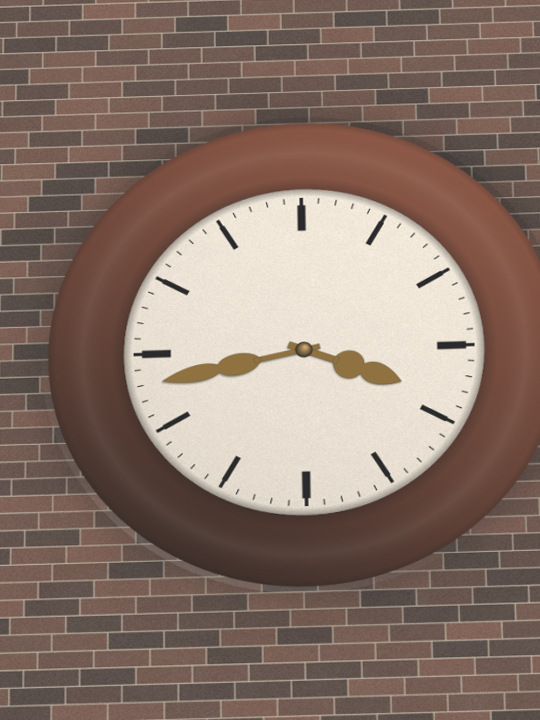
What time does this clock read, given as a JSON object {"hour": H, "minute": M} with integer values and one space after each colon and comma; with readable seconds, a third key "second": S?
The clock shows {"hour": 3, "minute": 43}
